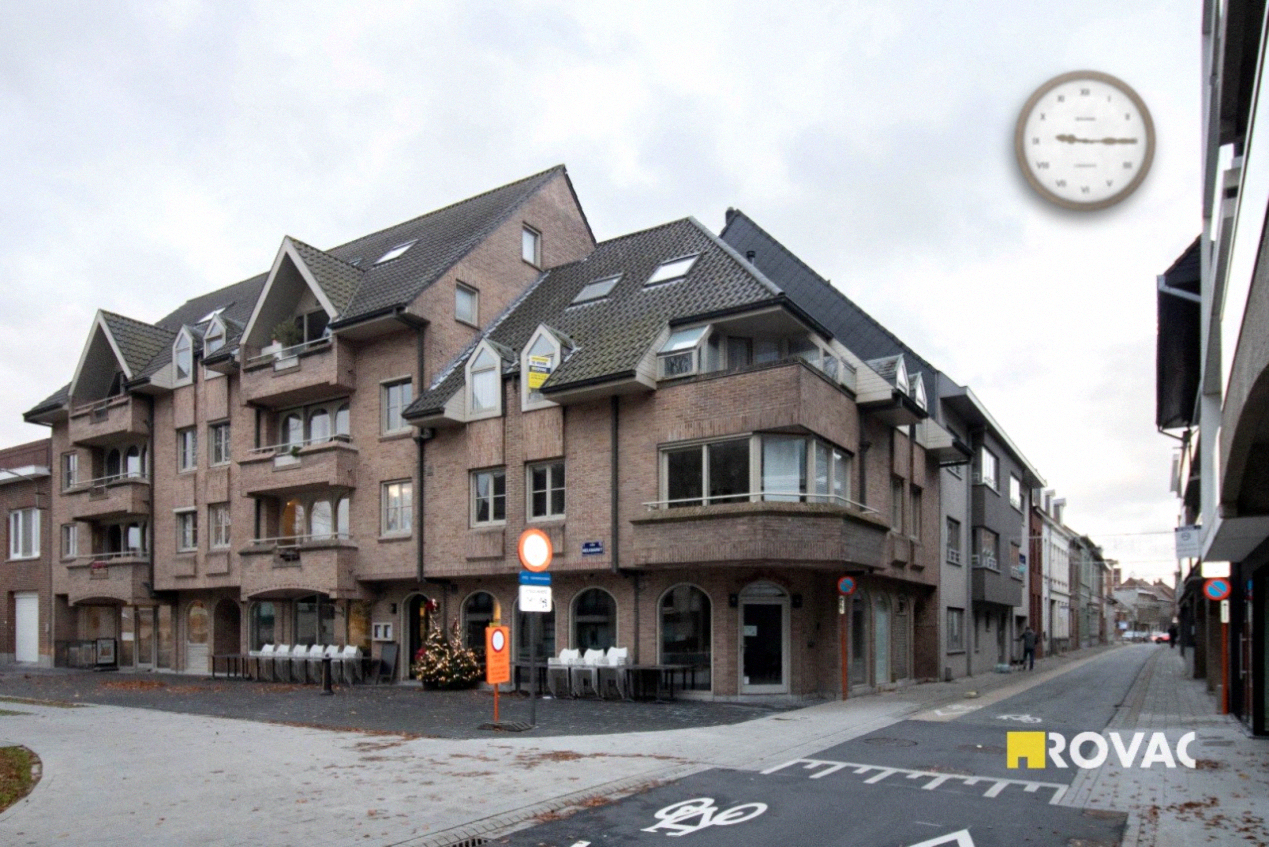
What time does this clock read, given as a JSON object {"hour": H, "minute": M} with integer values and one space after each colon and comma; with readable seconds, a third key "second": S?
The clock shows {"hour": 9, "minute": 15}
